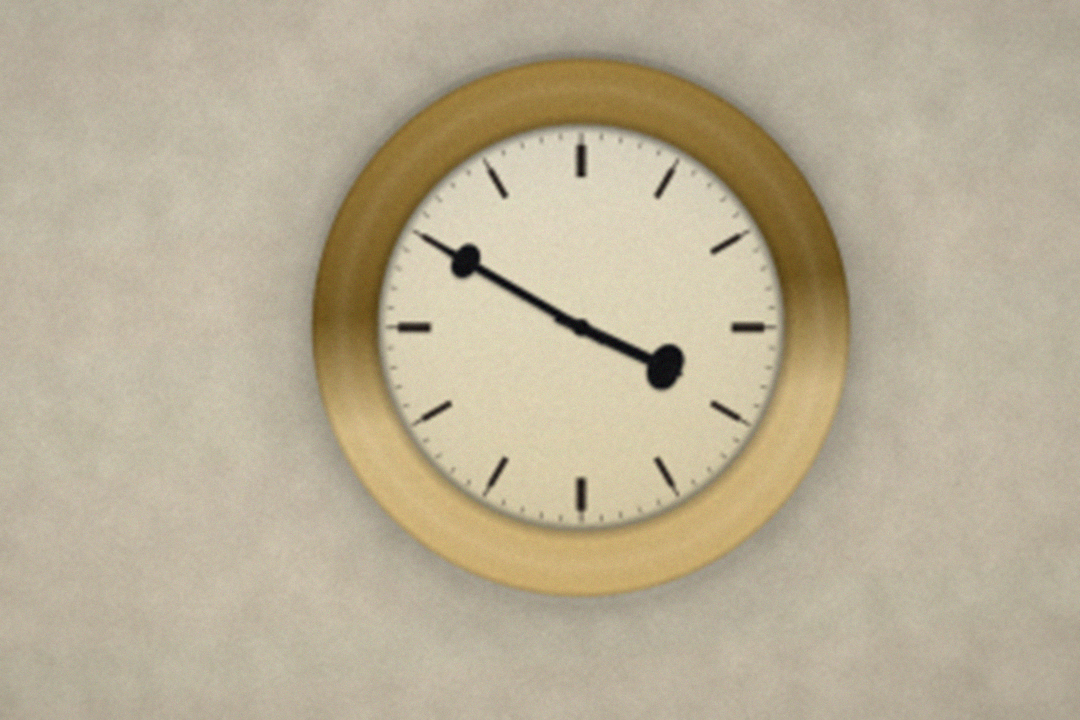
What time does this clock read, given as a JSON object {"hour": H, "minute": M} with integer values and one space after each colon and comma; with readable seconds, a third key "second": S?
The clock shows {"hour": 3, "minute": 50}
